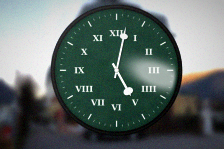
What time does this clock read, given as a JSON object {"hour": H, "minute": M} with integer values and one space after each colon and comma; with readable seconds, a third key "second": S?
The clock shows {"hour": 5, "minute": 2}
